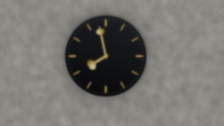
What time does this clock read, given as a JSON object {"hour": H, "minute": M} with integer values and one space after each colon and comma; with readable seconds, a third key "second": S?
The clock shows {"hour": 7, "minute": 58}
